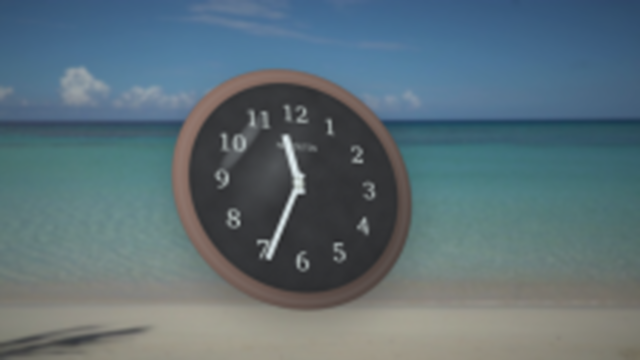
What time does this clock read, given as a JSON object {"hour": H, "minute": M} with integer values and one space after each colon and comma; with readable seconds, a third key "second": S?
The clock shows {"hour": 11, "minute": 34}
